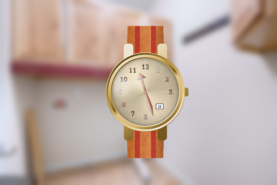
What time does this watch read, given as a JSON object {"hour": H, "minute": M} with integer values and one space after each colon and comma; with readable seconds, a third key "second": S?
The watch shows {"hour": 11, "minute": 27}
